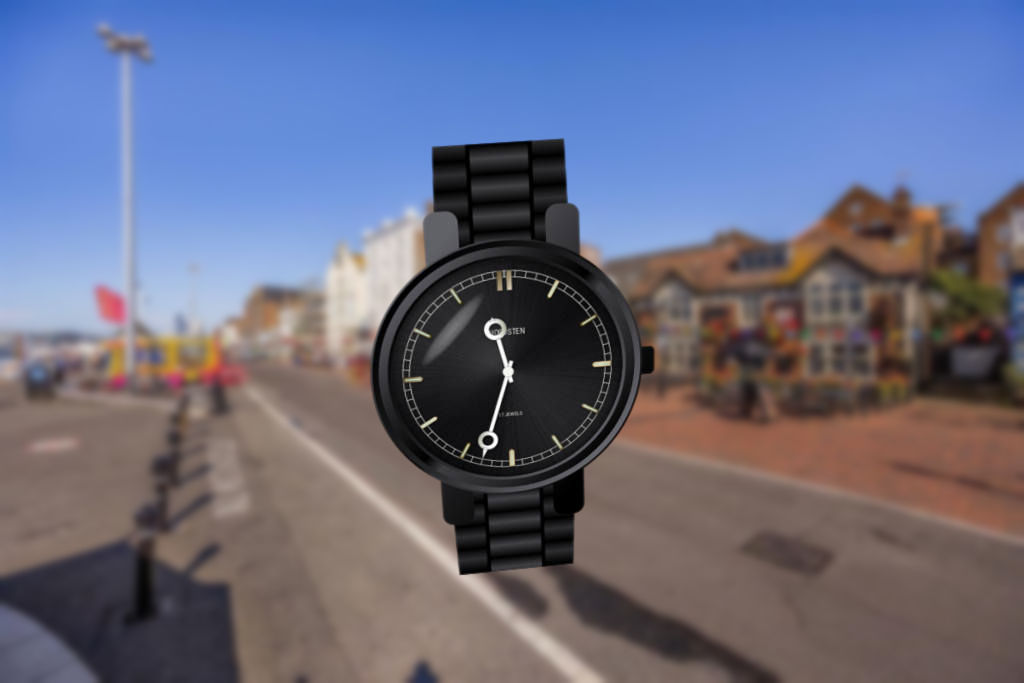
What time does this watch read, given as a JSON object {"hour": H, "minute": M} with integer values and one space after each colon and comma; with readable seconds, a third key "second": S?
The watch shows {"hour": 11, "minute": 33}
